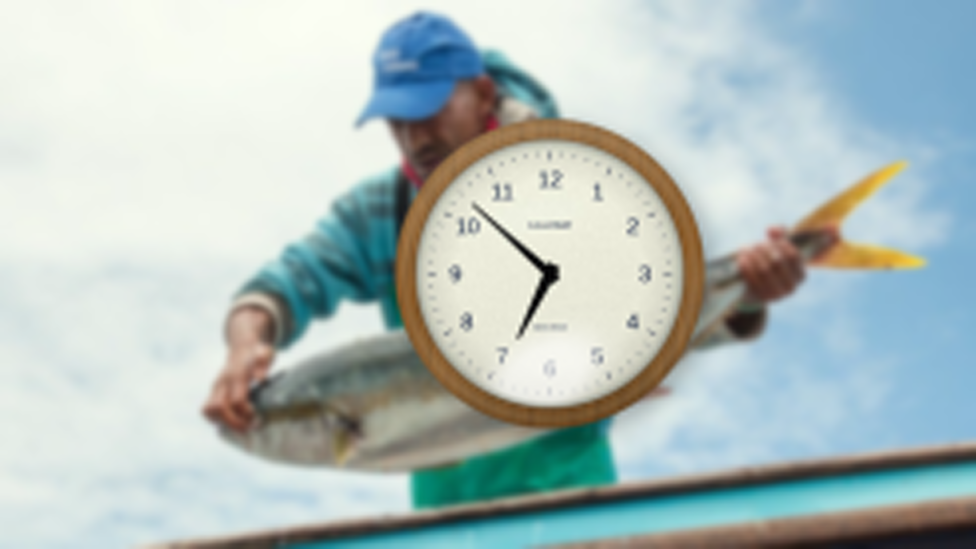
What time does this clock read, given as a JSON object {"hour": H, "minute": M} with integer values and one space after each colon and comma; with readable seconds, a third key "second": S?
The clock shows {"hour": 6, "minute": 52}
